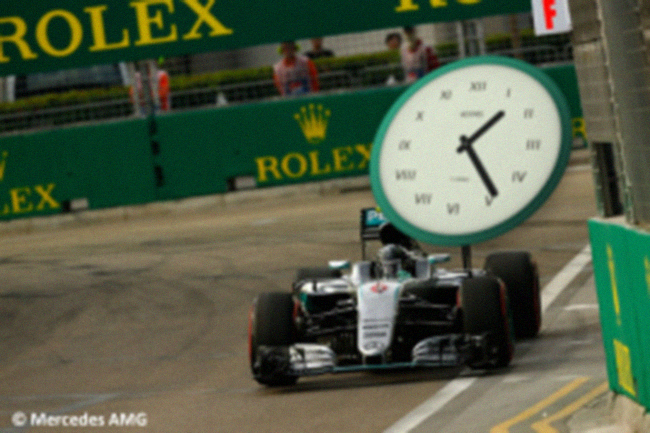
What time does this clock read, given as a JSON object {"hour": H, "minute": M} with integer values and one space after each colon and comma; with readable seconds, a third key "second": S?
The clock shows {"hour": 1, "minute": 24}
